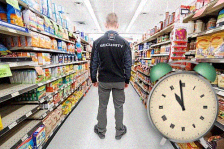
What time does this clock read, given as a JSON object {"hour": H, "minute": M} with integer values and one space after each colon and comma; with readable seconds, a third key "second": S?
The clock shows {"hour": 10, "minute": 59}
